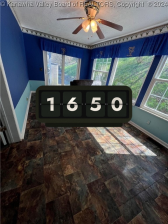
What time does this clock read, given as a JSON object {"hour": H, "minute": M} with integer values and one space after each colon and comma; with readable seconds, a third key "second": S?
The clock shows {"hour": 16, "minute": 50}
